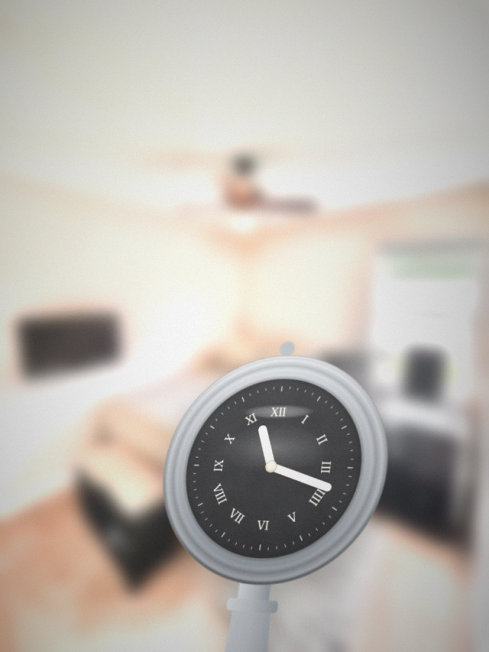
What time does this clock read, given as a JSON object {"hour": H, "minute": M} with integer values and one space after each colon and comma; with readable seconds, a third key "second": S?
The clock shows {"hour": 11, "minute": 18}
